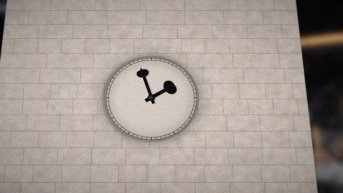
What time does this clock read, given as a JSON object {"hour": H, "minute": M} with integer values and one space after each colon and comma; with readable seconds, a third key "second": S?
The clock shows {"hour": 1, "minute": 57}
